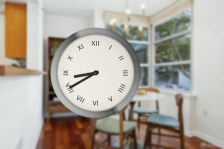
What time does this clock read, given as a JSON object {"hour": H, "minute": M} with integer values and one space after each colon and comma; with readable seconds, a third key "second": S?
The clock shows {"hour": 8, "minute": 40}
